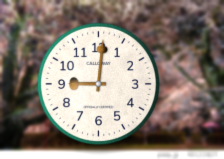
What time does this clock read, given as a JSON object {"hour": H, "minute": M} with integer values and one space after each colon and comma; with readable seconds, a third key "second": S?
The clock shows {"hour": 9, "minute": 1}
